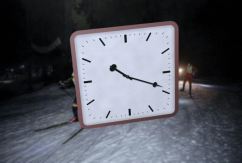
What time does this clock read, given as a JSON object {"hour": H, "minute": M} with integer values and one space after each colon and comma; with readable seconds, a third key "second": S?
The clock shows {"hour": 10, "minute": 19}
